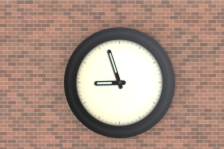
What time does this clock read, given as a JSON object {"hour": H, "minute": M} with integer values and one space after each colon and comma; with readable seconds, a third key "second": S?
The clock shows {"hour": 8, "minute": 57}
